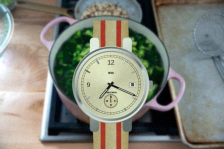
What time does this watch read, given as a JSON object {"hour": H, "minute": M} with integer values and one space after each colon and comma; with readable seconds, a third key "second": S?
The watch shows {"hour": 7, "minute": 19}
